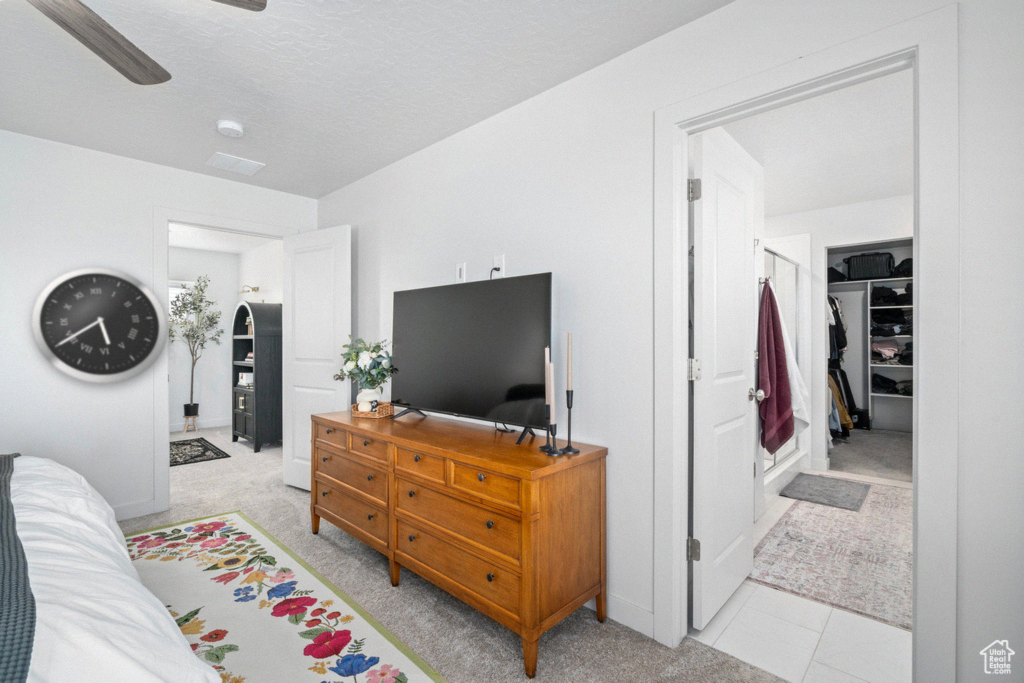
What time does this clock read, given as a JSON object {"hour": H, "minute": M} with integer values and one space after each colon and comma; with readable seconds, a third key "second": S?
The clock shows {"hour": 5, "minute": 40}
